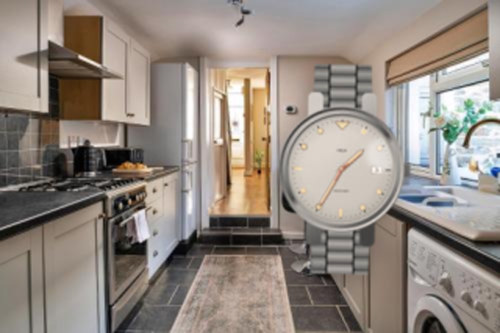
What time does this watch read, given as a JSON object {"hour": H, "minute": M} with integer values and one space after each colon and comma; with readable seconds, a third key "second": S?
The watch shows {"hour": 1, "minute": 35}
